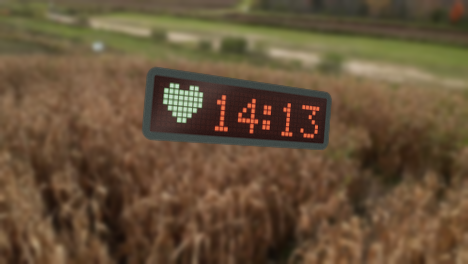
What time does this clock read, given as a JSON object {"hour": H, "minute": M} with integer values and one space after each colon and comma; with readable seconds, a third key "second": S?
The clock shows {"hour": 14, "minute": 13}
